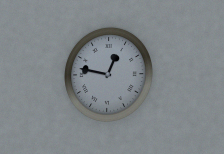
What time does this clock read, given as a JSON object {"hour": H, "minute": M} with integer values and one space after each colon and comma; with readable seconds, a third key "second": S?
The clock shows {"hour": 12, "minute": 47}
